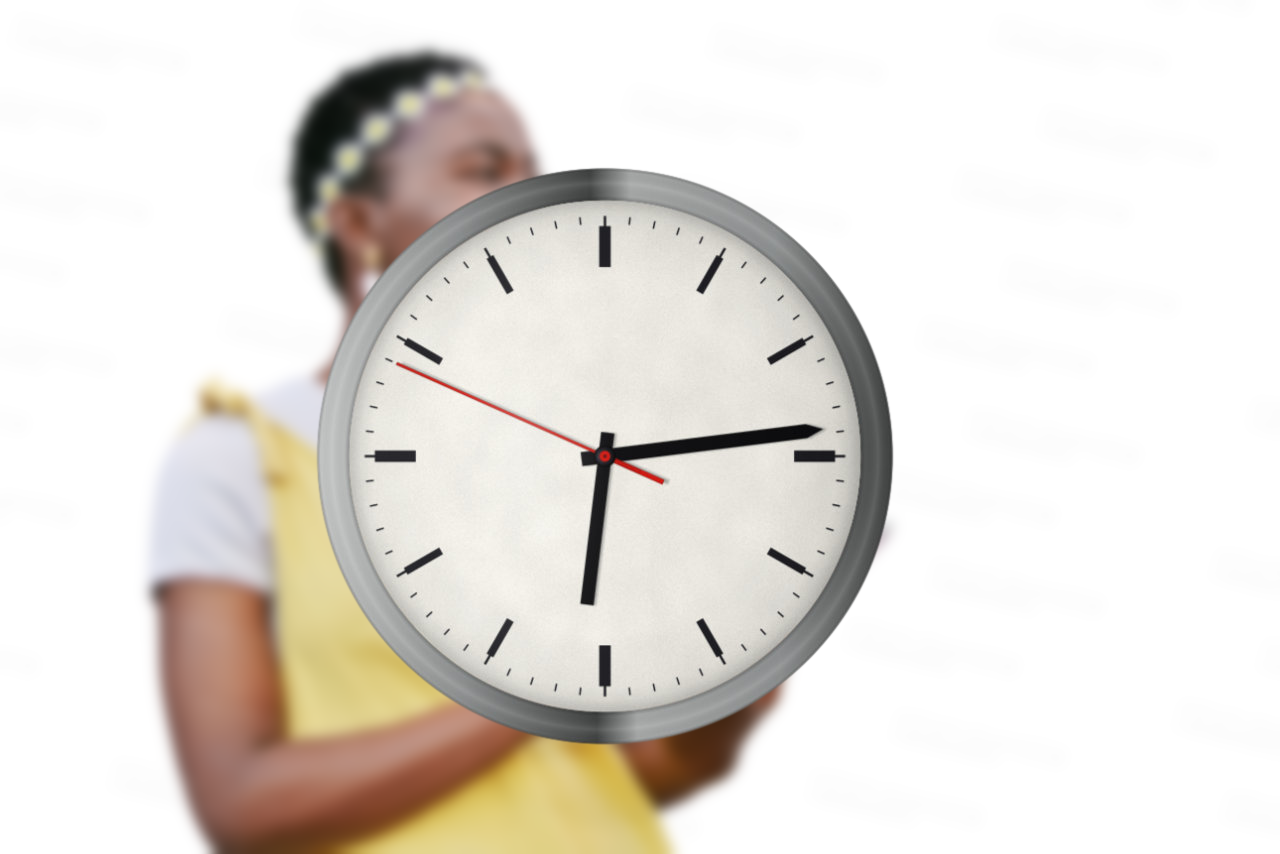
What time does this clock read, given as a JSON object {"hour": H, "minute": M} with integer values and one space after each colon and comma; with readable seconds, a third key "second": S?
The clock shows {"hour": 6, "minute": 13, "second": 49}
